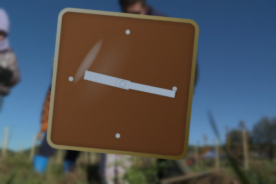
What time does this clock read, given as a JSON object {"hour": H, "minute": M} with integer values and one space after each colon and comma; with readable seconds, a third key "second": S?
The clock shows {"hour": 9, "minute": 16}
